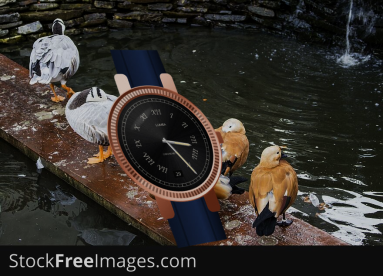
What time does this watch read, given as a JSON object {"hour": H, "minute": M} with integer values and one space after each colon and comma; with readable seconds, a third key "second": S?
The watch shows {"hour": 3, "minute": 25}
